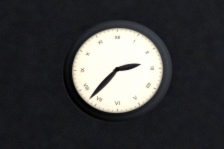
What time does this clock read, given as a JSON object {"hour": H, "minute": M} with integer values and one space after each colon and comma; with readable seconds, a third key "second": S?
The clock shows {"hour": 2, "minute": 37}
